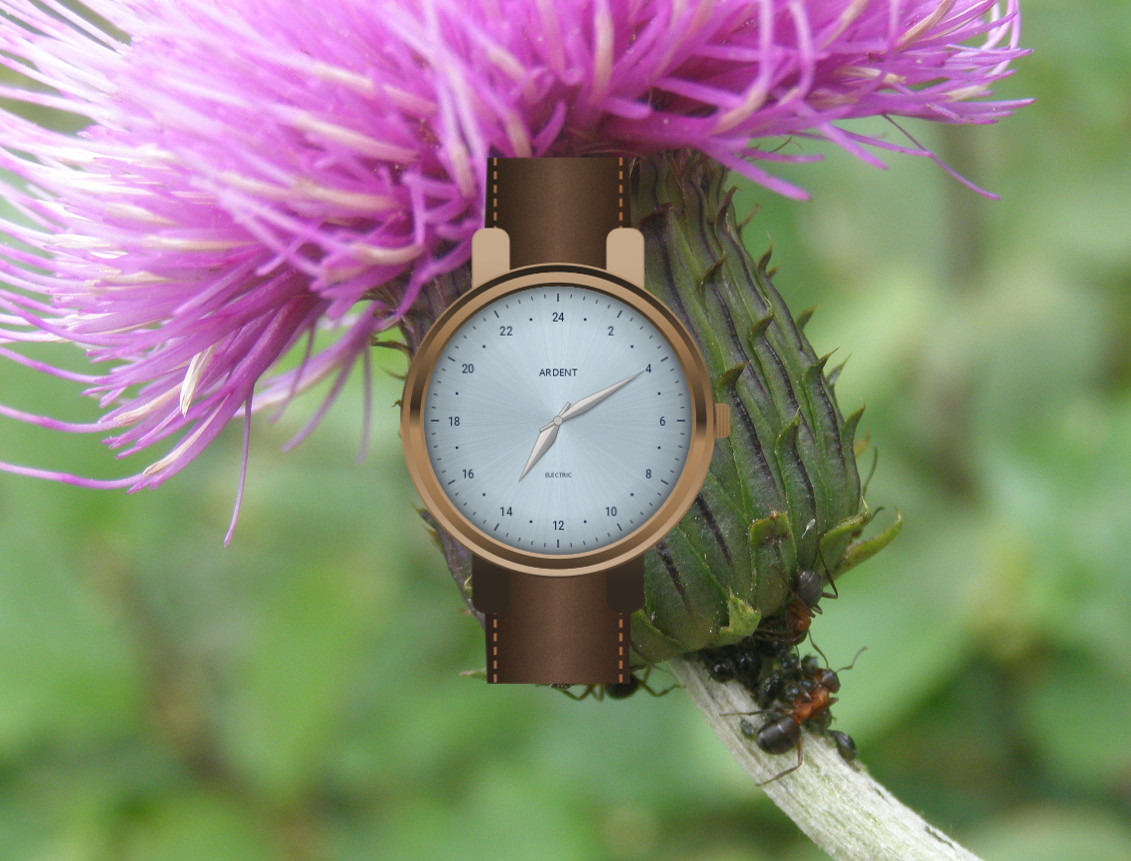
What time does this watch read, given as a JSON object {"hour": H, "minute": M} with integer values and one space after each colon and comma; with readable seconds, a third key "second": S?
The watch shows {"hour": 14, "minute": 10}
